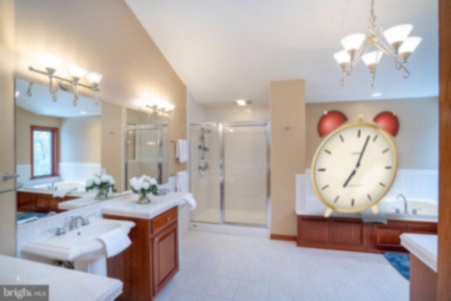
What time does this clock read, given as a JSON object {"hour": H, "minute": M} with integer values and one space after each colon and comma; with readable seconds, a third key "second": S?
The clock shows {"hour": 7, "minute": 3}
